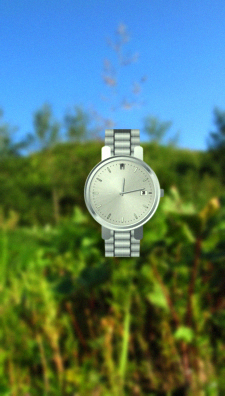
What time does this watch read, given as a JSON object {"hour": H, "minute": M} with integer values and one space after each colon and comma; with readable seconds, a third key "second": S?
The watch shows {"hour": 12, "minute": 13}
